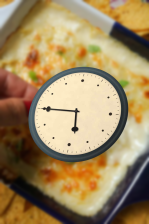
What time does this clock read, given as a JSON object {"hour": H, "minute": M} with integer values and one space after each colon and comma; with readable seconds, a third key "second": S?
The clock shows {"hour": 5, "minute": 45}
